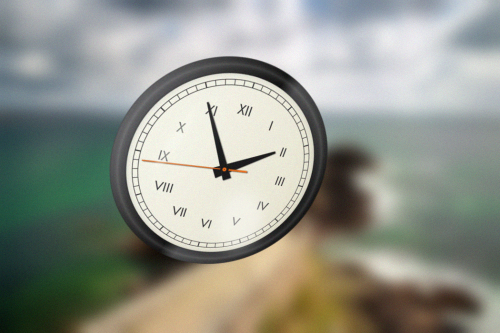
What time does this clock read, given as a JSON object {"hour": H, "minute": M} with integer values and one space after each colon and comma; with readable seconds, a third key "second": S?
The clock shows {"hour": 1, "minute": 54, "second": 44}
